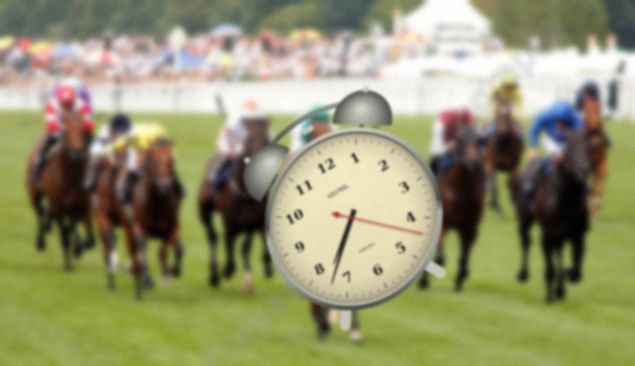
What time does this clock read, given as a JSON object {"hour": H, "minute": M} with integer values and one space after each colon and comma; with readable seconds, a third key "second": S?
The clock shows {"hour": 7, "minute": 37, "second": 22}
